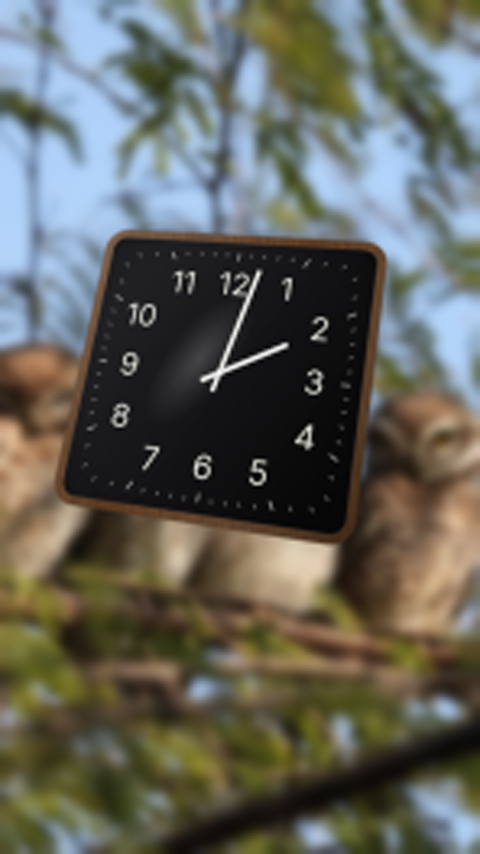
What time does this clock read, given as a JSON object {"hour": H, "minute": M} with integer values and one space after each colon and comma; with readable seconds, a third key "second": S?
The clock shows {"hour": 2, "minute": 2}
